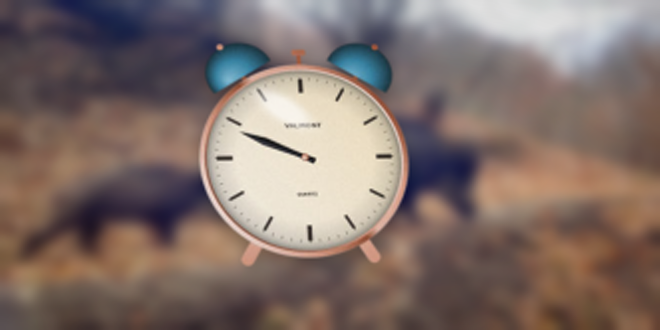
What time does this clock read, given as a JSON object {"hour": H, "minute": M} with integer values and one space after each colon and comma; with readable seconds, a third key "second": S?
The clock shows {"hour": 9, "minute": 49}
